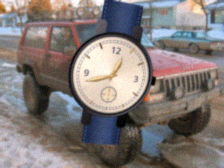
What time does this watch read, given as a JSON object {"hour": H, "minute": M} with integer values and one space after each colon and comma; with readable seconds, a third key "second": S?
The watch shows {"hour": 12, "minute": 42}
